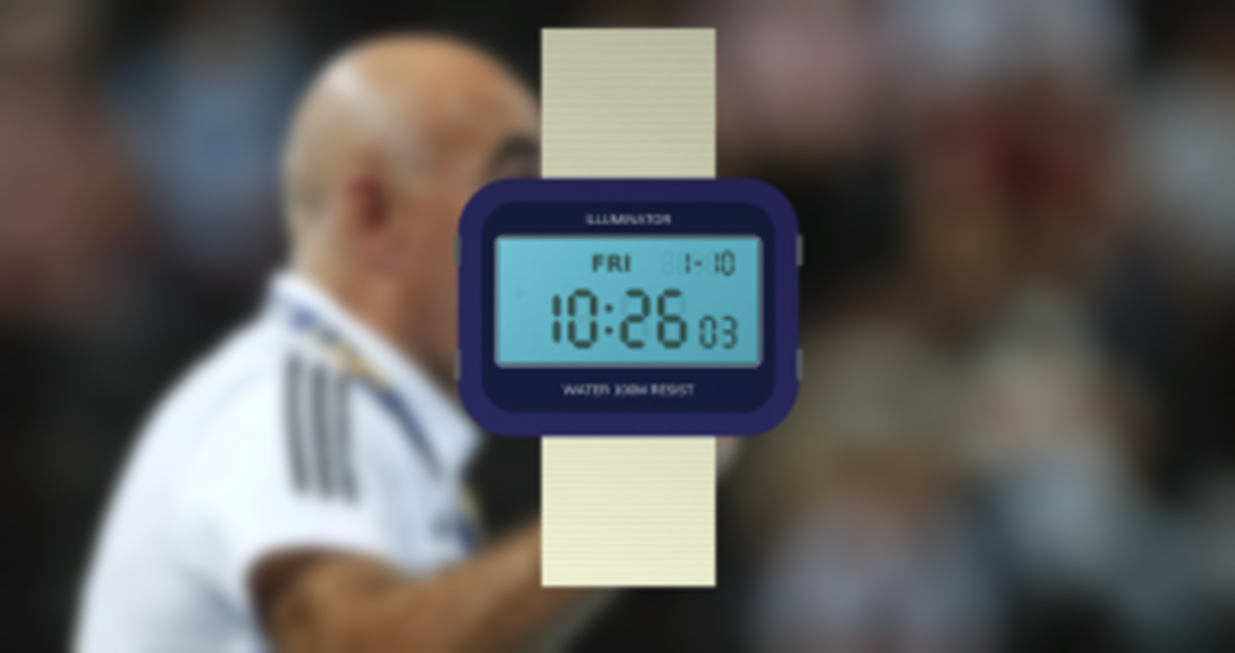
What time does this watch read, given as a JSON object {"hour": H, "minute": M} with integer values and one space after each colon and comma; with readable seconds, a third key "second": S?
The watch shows {"hour": 10, "minute": 26, "second": 3}
